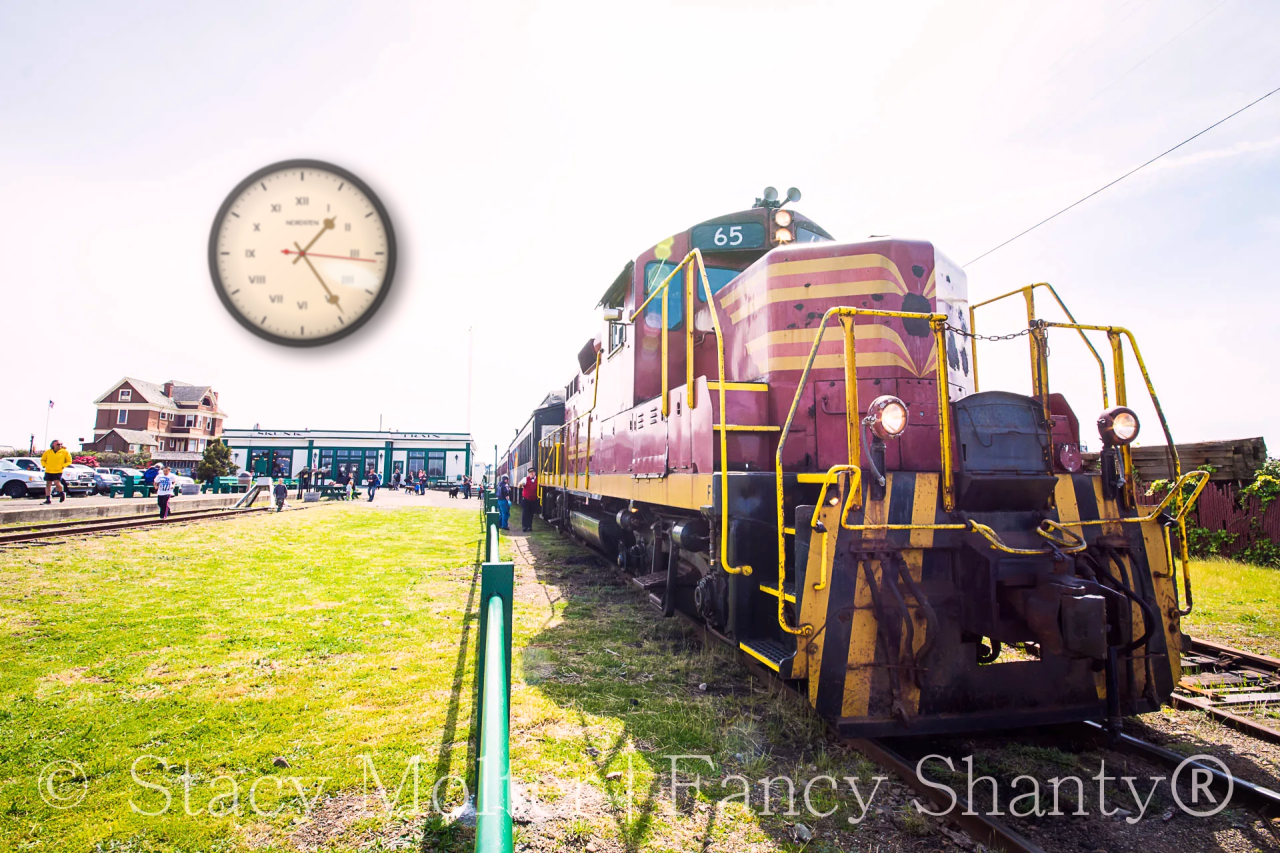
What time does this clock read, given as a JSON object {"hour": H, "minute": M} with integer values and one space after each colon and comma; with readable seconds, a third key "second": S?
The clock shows {"hour": 1, "minute": 24, "second": 16}
